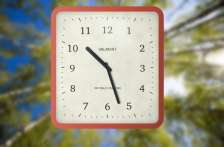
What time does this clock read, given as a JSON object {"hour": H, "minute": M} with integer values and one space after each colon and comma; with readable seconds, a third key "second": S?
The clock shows {"hour": 10, "minute": 27}
